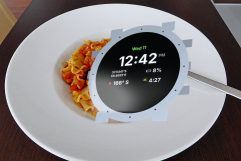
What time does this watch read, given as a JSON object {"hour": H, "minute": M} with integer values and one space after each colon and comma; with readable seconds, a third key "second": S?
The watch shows {"hour": 12, "minute": 42}
